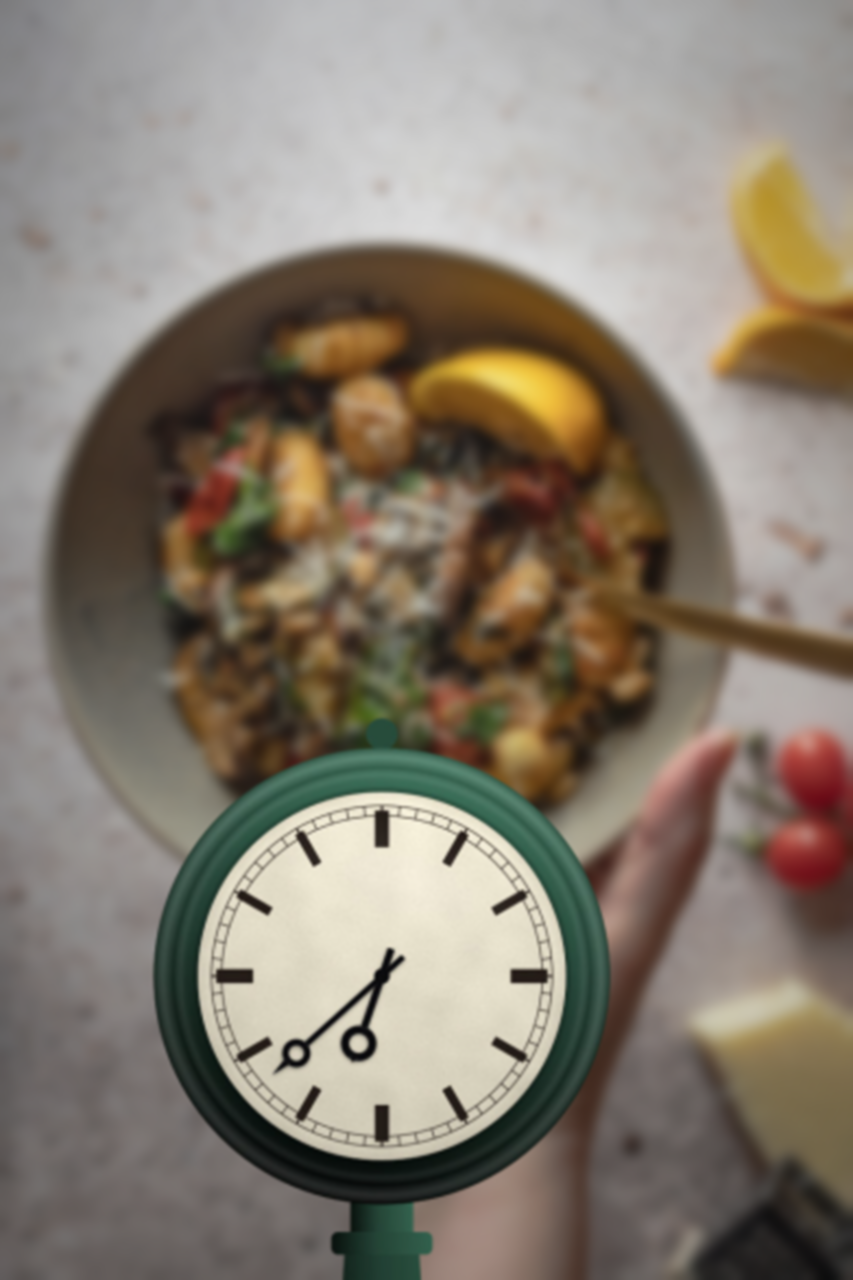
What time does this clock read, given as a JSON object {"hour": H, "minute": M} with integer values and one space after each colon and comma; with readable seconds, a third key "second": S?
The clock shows {"hour": 6, "minute": 38}
